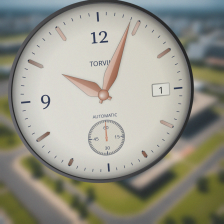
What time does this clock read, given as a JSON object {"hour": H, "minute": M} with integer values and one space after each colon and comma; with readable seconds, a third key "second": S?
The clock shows {"hour": 10, "minute": 4}
